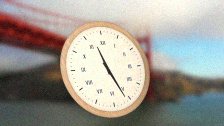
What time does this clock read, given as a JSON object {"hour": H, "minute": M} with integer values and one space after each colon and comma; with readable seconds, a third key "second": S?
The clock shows {"hour": 11, "minute": 26}
